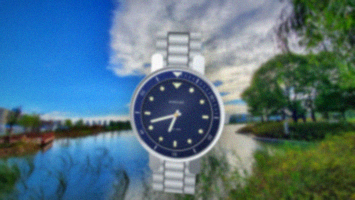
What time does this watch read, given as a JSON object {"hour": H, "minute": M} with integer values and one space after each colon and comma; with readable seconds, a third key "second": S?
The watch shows {"hour": 6, "minute": 42}
